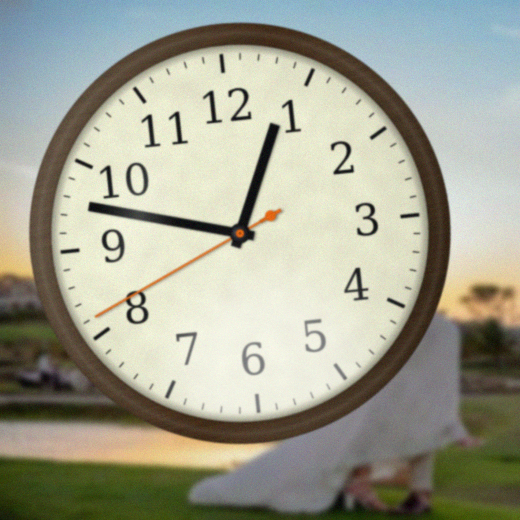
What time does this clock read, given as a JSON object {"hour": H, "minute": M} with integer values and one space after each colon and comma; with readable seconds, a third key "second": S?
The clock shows {"hour": 12, "minute": 47, "second": 41}
